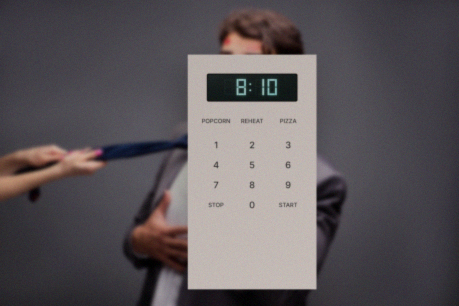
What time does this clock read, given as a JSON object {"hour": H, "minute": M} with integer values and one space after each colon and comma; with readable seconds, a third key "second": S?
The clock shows {"hour": 8, "minute": 10}
